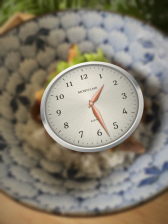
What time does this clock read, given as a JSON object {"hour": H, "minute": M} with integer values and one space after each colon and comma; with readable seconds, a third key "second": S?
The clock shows {"hour": 1, "minute": 28}
